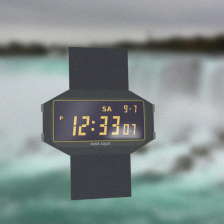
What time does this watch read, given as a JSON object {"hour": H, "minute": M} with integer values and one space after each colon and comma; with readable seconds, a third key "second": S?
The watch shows {"hour": 12, "minute": 33, "second": 7}
